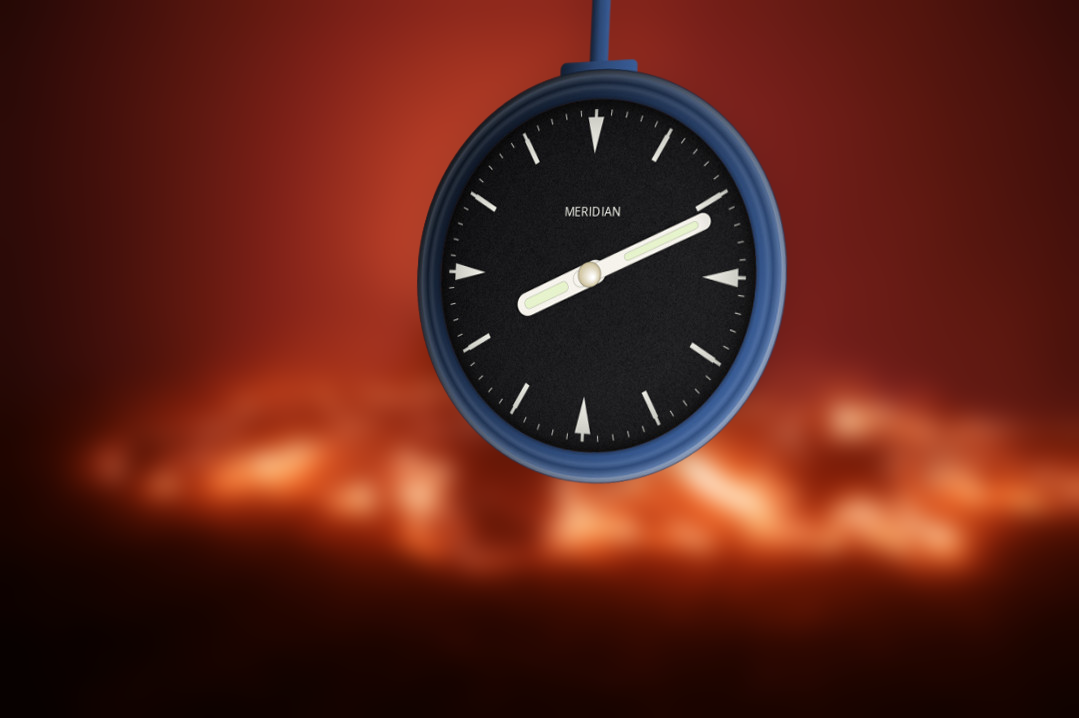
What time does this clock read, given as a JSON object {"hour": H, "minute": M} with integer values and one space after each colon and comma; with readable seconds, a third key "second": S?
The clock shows {"hour": 8, "minute": 11}
